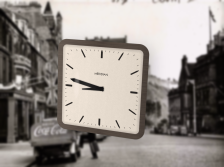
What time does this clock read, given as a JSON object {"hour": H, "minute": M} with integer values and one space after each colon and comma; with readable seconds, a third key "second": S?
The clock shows {"hour": 8, "minute": 47}
